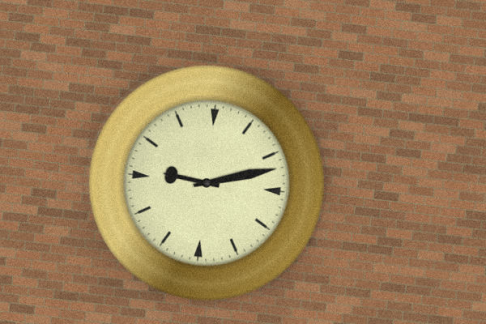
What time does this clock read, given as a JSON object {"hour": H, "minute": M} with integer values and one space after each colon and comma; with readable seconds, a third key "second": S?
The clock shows {"hour": 9, "minute": 12}
